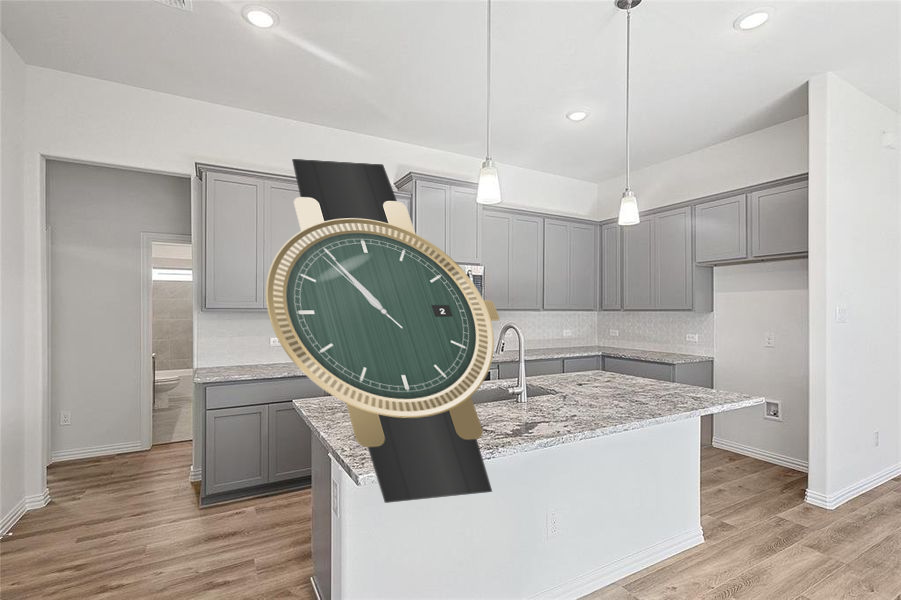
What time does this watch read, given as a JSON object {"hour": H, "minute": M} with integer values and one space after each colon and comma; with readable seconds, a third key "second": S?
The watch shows {"hour": 10, "minute": 54, "second": 54}
